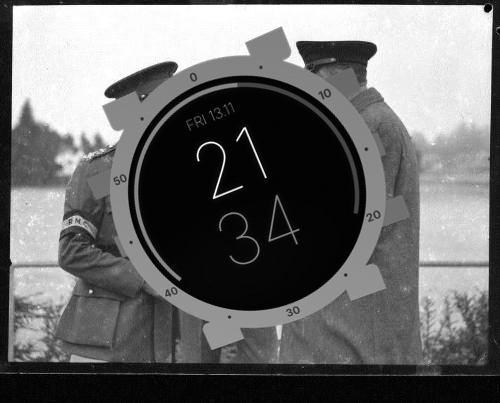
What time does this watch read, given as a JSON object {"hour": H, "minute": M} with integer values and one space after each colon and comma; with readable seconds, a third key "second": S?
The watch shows {"hour": 21, "minute": 34}
